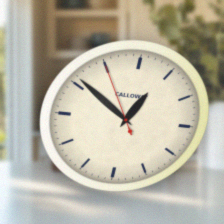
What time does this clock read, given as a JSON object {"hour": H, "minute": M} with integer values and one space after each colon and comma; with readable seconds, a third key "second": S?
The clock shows {"hour": 12, "minute": 50, "second": 55}
